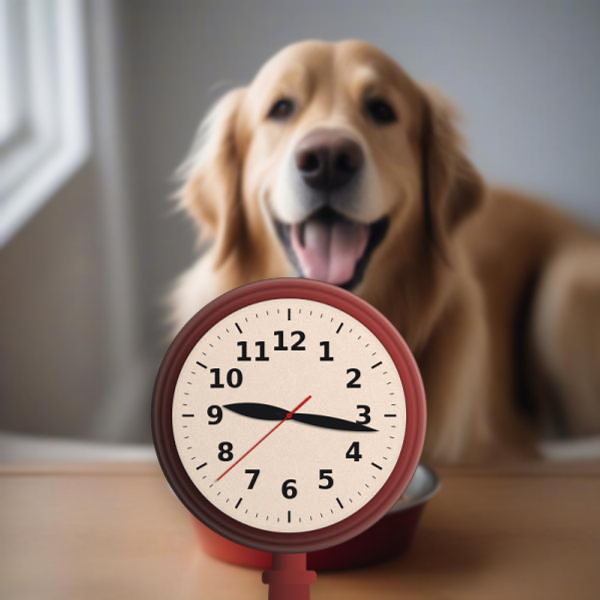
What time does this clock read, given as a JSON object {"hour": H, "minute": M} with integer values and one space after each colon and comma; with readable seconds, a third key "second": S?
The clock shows {"hour": 9, "minute": 16, "second": 38}
